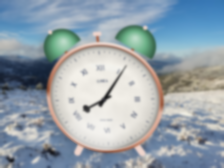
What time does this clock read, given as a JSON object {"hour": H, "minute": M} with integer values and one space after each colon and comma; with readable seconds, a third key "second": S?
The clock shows {"hour": 8, "minute": 6}
